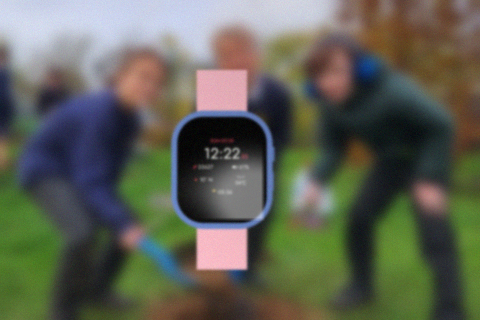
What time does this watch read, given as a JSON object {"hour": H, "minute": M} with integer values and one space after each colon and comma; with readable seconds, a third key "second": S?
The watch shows {"hour": 12, "minute": 22}
